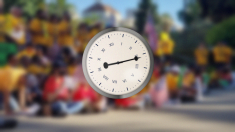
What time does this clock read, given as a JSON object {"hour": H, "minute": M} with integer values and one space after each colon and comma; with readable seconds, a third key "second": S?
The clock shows {"hour": 9, "minute": 16}
